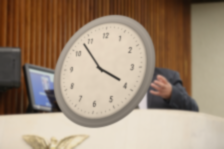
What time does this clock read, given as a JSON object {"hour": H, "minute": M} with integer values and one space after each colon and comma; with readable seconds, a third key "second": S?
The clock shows {"hour": 3, "minute": 53}
